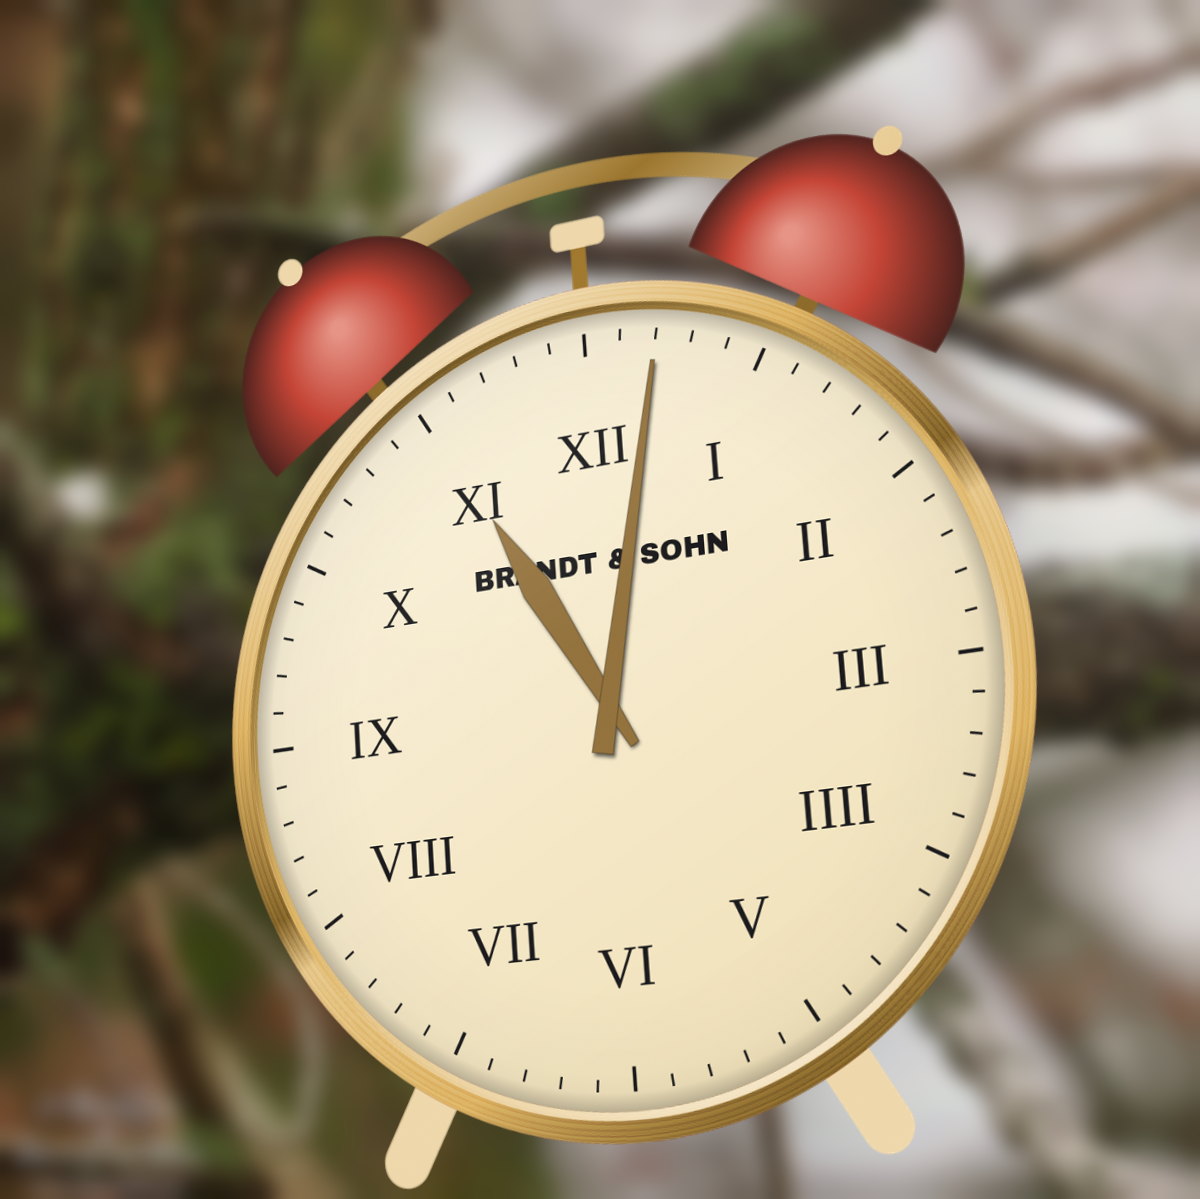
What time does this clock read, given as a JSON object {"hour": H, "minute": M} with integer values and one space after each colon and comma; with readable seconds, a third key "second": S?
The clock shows {"hour": 11, "minute": 2}
